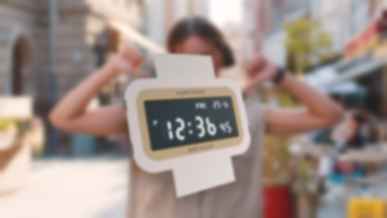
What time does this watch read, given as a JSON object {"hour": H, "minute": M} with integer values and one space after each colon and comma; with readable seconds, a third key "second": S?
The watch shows {"hour": 12, "minute": 36}
